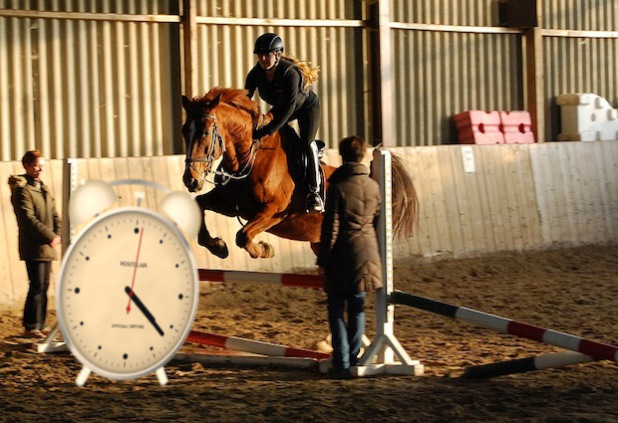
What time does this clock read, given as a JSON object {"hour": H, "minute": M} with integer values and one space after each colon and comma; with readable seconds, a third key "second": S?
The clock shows {"hour": 4, "minute": 22, "second": 1}
